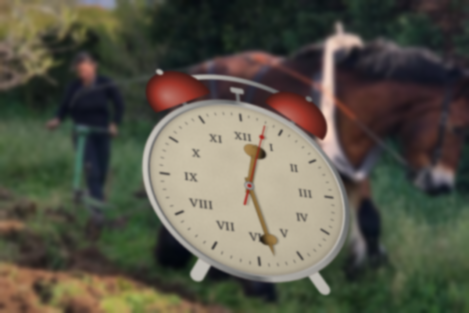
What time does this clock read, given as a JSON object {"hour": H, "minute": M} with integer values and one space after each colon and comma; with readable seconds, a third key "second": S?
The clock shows {"hour": 12, "minute": 28, "second": 3}
